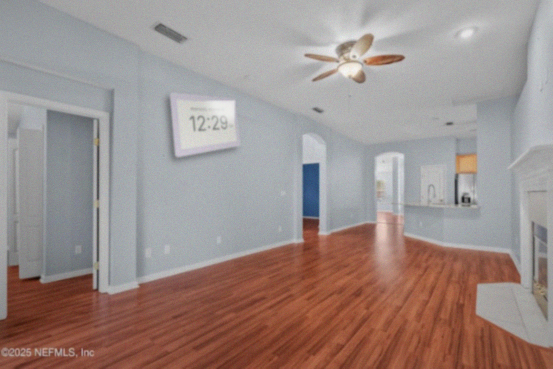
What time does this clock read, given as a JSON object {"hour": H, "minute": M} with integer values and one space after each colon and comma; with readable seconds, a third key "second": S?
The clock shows {"hour": 12, "minute": 29}
